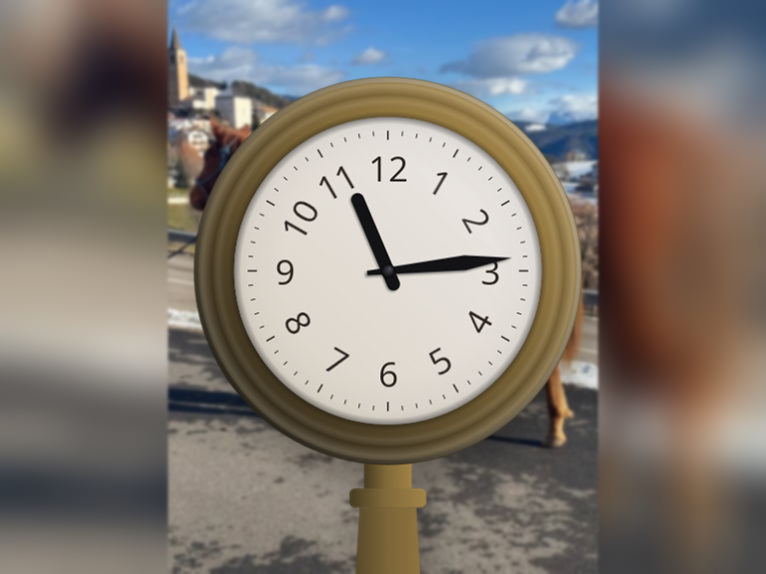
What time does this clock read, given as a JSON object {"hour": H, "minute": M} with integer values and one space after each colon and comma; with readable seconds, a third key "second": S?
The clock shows {"hour": 11, "minute": 14}
